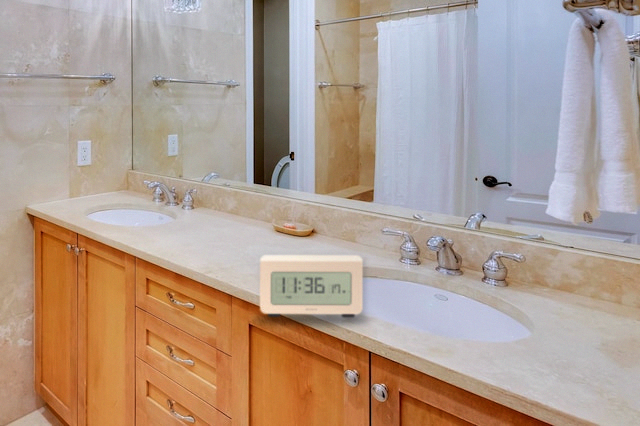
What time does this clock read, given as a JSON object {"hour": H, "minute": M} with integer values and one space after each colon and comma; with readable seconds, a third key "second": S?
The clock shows {"hour": 11, "minute": 36}
